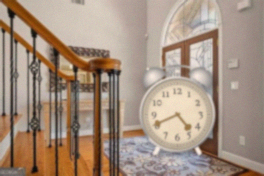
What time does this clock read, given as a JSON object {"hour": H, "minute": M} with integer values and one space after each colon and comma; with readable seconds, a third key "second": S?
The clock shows {"hour": 4, "minute": 41}
